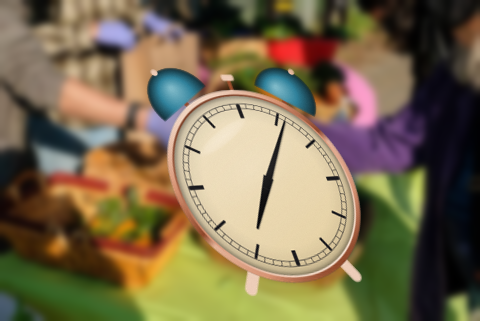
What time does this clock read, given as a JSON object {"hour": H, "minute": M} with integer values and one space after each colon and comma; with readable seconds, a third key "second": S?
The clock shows {"hour": 7, "minute": 6}
